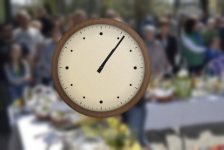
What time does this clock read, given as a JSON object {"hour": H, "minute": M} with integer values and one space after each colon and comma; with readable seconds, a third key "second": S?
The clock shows {"hour": 1, "minute": 6}
